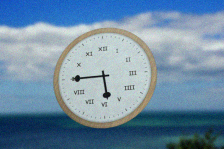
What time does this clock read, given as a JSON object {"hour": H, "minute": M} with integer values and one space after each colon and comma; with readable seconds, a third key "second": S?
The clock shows {"hour": 5, "minute": 45}
